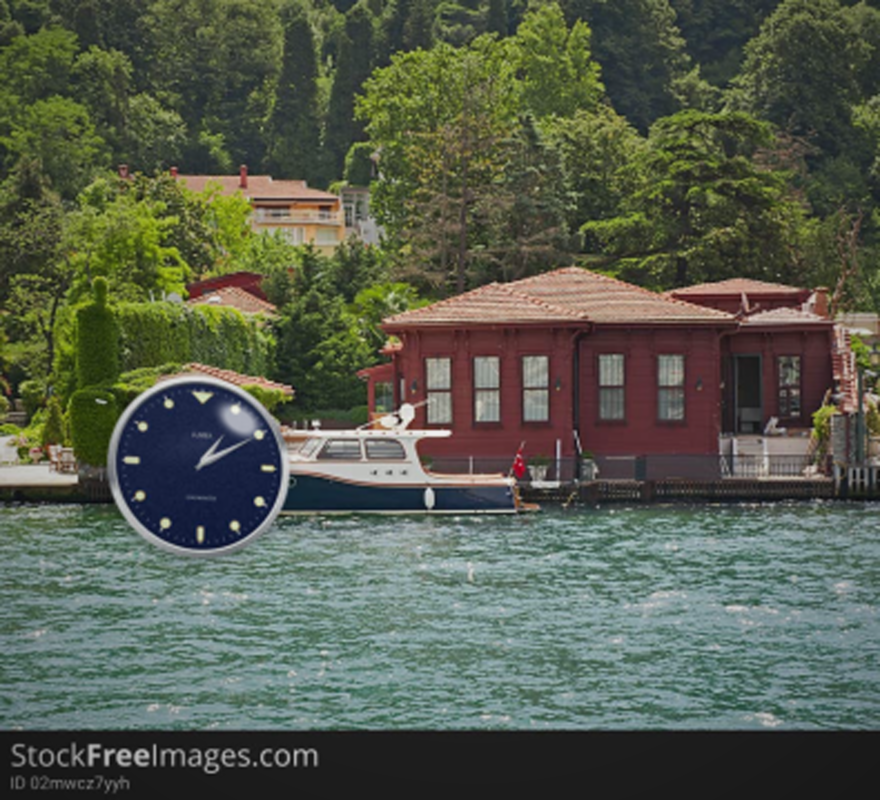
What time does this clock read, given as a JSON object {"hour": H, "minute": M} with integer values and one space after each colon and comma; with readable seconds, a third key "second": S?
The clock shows {"hour": 1, "minute": 10}
